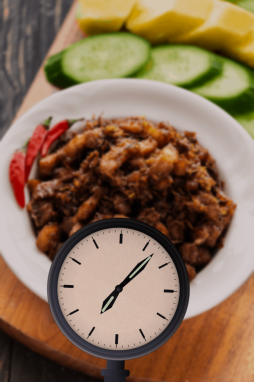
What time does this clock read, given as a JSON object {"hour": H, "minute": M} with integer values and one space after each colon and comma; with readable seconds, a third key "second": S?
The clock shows {"hour": 7, "minute": 7}
